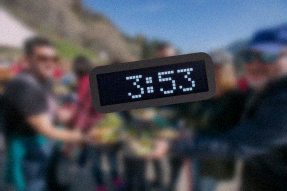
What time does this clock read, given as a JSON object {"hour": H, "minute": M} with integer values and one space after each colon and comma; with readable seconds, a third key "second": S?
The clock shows {"hour": 3, "minute": 53}
